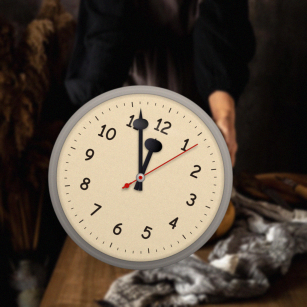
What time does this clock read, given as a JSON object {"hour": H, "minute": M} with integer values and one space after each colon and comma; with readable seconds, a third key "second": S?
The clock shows {"hour": 11, "minute": 56, "second": 6}
